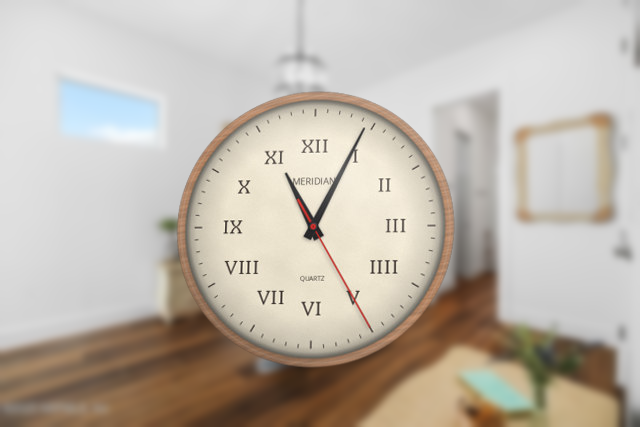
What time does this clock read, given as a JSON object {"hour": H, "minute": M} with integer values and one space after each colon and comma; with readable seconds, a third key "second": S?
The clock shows {"hour": 11, "minute": 4, "second": 25}
